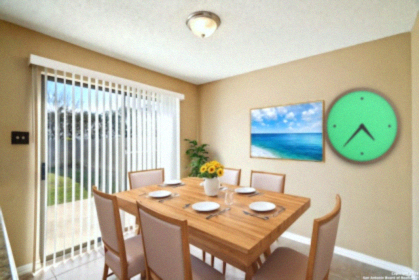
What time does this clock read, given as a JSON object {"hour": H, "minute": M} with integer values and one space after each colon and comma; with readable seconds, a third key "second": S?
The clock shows {"hour": 4, "minute": 37}
